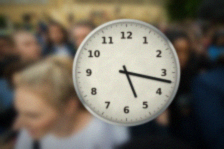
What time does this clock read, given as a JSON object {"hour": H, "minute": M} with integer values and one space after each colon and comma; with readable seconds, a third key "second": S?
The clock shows {"hour": 5, "minute": 17}
